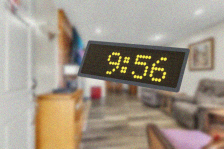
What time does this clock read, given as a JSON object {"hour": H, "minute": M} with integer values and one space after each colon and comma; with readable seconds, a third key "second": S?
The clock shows {"hour": 9, "minute": 56}
